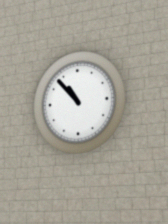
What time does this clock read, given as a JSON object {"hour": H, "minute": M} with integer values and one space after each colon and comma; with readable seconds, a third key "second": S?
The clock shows {"hour": 10, "minute": 53}
